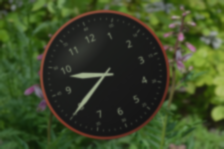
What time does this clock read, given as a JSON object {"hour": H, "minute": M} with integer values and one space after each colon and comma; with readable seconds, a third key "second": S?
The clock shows {"hour": 9, "minute": 40}
